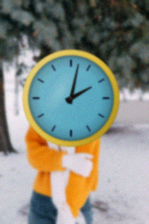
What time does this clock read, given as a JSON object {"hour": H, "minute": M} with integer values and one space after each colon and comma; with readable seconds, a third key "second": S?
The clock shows {"hour": 2, "minute": 2}
